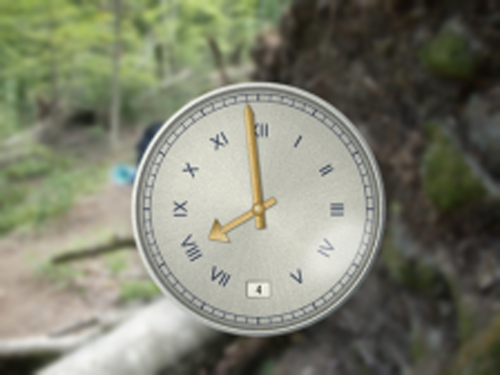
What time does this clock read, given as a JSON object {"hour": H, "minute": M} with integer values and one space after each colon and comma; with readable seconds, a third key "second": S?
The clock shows {"hour": 7, "minute": 59}
